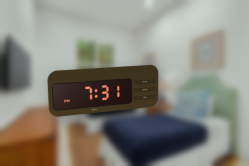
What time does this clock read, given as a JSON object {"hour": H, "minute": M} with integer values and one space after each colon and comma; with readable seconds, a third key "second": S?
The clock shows {"hour": 7, "minute": 31}
